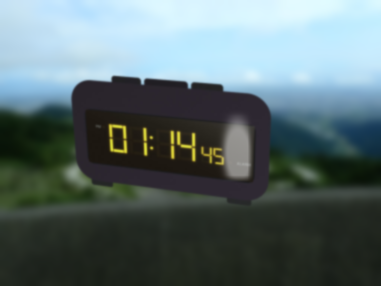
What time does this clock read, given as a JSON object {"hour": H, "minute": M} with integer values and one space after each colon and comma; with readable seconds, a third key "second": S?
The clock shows {"hour": 1, "minute": 14, "second": 45}
